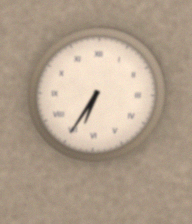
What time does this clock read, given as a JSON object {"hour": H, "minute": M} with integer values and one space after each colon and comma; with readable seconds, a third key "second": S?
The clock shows {"hour": 6, "minute": 35}
